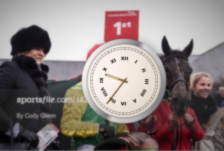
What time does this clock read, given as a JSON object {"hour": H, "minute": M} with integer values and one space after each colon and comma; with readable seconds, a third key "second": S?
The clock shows {"hour": 9, "minute": 36}
